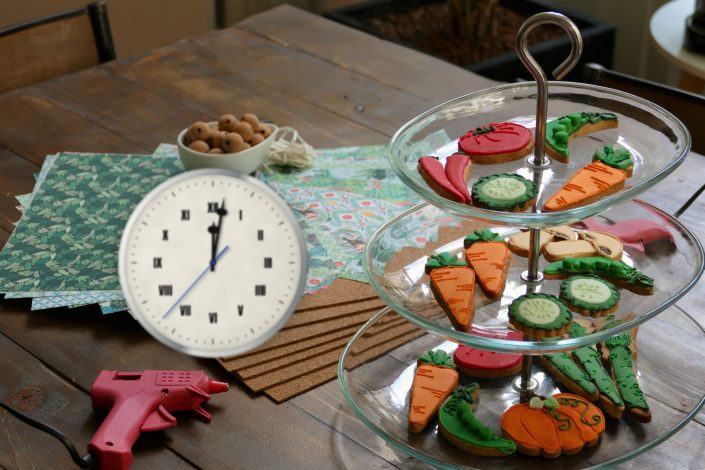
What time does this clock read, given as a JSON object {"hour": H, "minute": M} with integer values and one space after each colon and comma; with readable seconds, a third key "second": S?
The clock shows {"hour": 12, "minute": 1, "second": 37}
